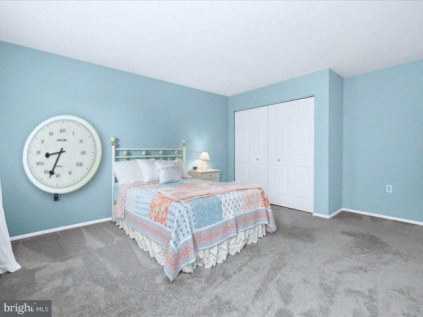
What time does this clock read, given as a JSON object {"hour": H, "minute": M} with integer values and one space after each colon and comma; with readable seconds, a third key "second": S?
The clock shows {"hour": 8, "minute": 33}
